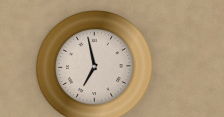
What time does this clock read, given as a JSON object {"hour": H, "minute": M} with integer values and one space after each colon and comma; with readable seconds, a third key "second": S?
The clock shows {"hour": 6, "minute": 58}
